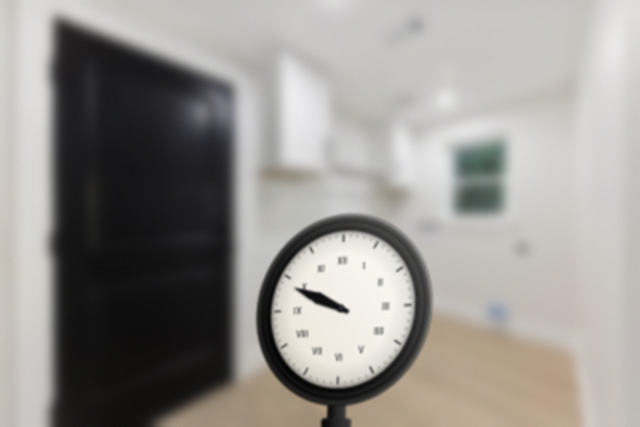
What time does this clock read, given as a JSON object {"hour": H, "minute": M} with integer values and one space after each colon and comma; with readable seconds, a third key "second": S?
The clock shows {"hour": 9, "minute": 49}
